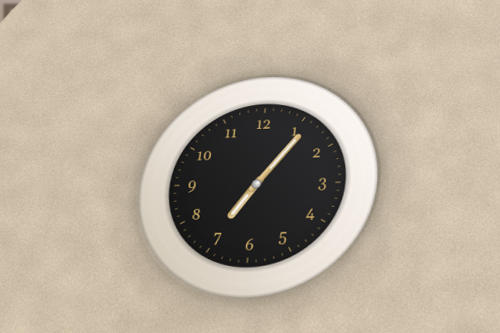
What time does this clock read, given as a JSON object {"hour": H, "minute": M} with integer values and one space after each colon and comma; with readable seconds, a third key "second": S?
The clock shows {"hour": 7, "minute": 6}
